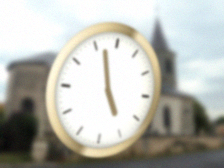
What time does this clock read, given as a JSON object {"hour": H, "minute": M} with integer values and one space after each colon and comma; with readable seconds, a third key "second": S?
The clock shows {"hour": 4, "minute": 57}
